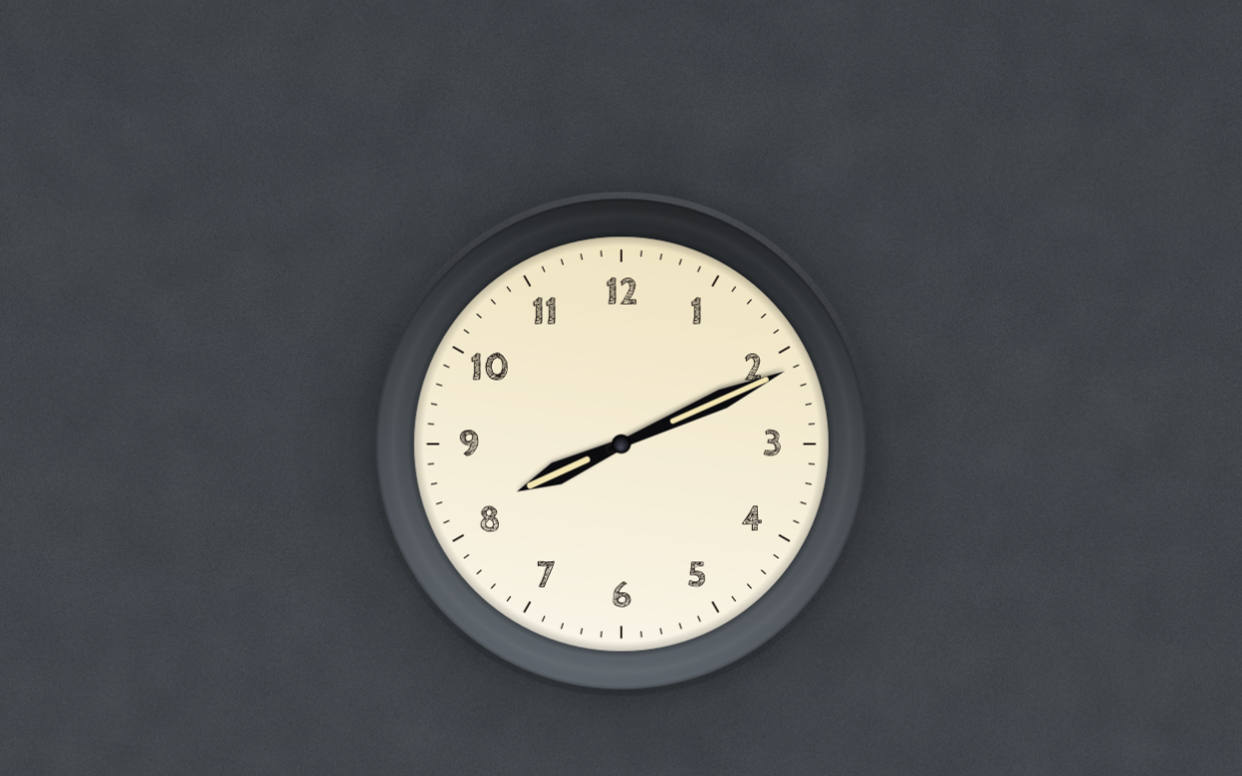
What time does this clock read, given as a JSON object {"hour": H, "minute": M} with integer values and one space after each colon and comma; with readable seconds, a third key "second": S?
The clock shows {"hour": 8, "minute": 11}
